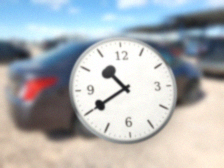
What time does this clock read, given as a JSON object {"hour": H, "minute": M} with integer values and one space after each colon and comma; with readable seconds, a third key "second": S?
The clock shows {"hour": 10, "minute": 40}
